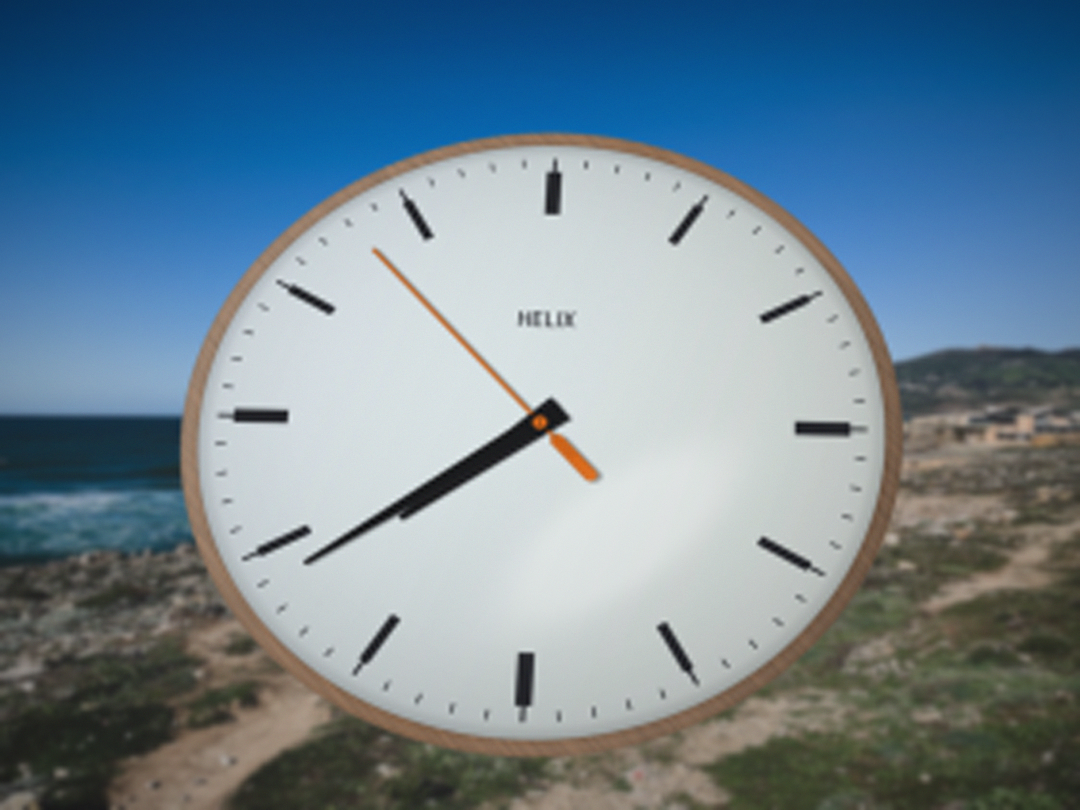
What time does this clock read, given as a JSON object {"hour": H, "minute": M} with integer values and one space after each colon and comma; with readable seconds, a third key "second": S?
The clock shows {"hour": 7, "minute": 38, "second": 53}
